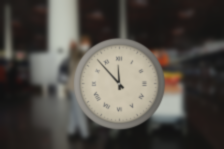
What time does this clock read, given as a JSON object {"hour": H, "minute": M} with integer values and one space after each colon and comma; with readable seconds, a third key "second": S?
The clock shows {"hour": 11, "minute": 53}
